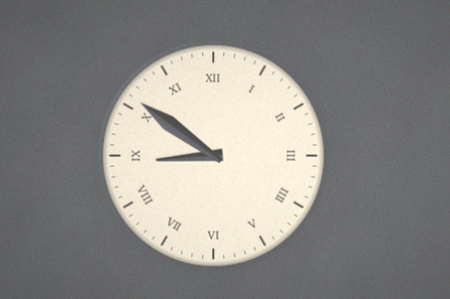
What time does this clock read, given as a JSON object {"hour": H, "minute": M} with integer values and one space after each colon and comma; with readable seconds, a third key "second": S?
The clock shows {"hour": 8, "minute": 51}
